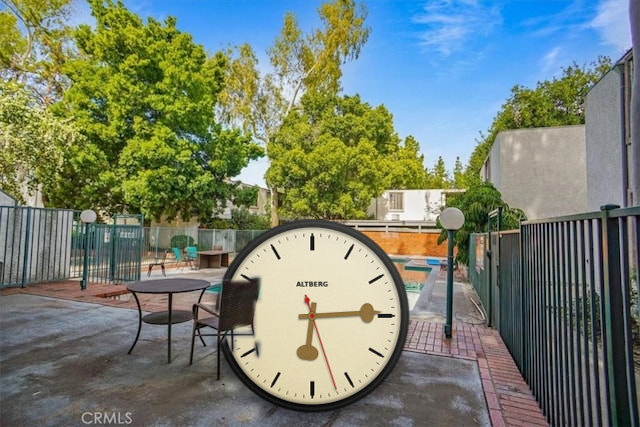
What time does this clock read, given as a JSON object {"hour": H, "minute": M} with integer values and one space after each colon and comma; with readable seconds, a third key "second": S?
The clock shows {"hour": 6, "minute": 14, "second": 27}
